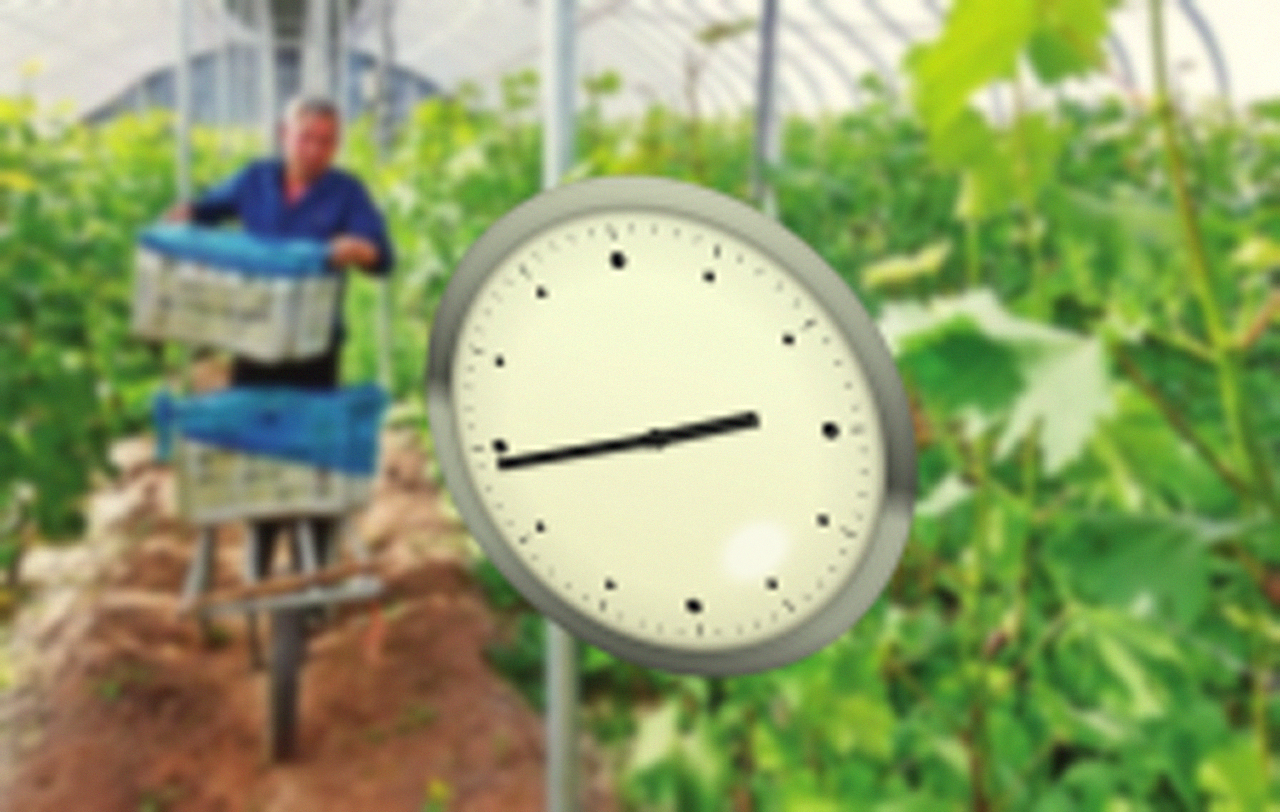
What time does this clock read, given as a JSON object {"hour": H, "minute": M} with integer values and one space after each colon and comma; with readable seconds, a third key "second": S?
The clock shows {"hour": 2, "minute": 44}
